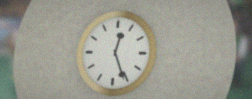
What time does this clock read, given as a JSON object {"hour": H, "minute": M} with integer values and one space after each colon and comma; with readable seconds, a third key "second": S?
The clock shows {"hour": 12, "minute": 26}
